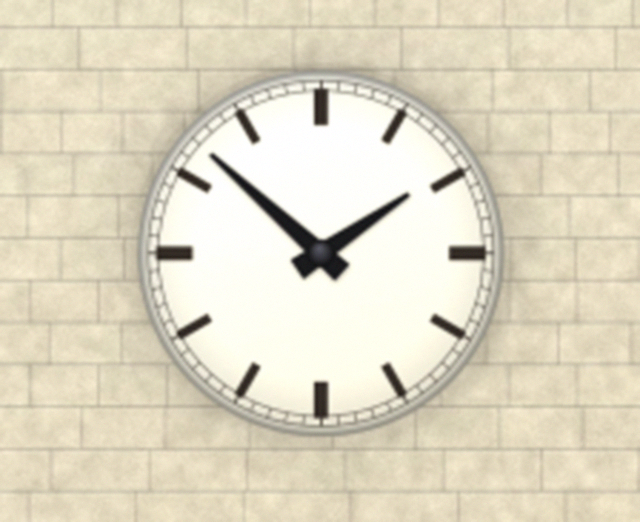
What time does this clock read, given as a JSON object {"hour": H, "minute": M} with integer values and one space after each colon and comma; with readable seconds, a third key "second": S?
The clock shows {"hour": 1, "minute": 52}
